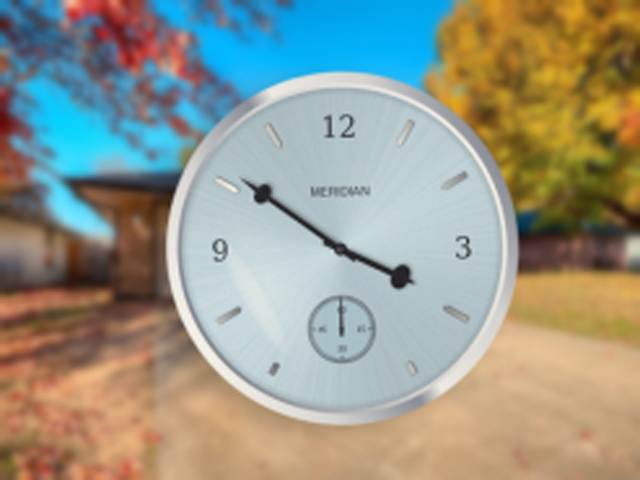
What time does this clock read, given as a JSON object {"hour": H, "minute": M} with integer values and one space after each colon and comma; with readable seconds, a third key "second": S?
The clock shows {"hour": 3, "minute": 51}
